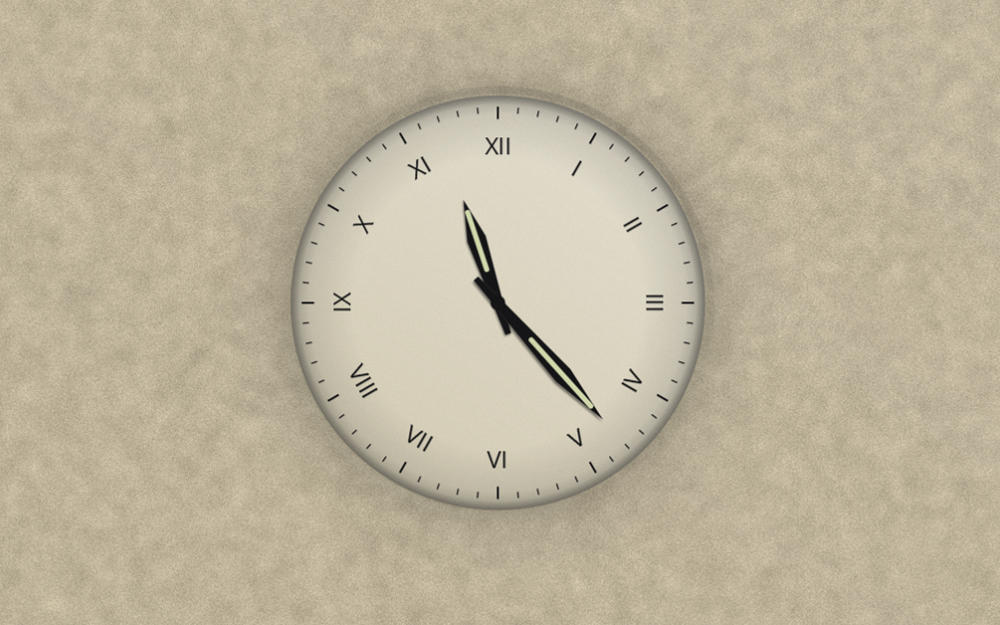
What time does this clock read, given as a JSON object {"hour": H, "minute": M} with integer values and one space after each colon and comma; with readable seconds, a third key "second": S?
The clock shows {"hour": 11, "minute": 23}
